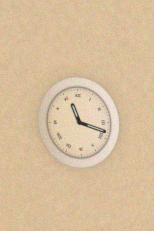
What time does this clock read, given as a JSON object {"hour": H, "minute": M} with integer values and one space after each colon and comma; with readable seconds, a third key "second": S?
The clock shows {"hour": 11, "minute": 18}
